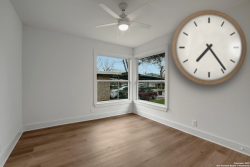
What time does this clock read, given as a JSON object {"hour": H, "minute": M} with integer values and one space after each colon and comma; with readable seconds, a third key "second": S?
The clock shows {"hour": 7, "minute": 24}
